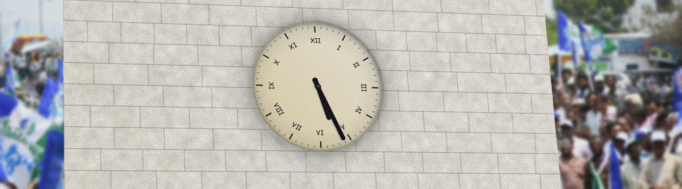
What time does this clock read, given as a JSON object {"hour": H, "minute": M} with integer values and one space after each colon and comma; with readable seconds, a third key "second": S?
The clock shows {"hour": 5, "minute": 26}
